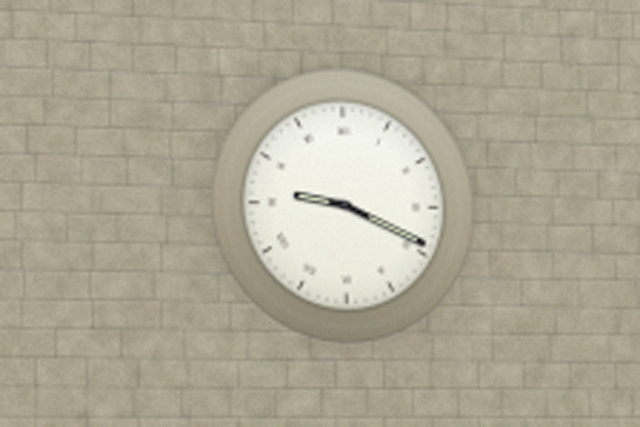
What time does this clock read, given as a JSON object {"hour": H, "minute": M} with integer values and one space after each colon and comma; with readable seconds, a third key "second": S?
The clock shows {"hour": 9, "minute": 19}
